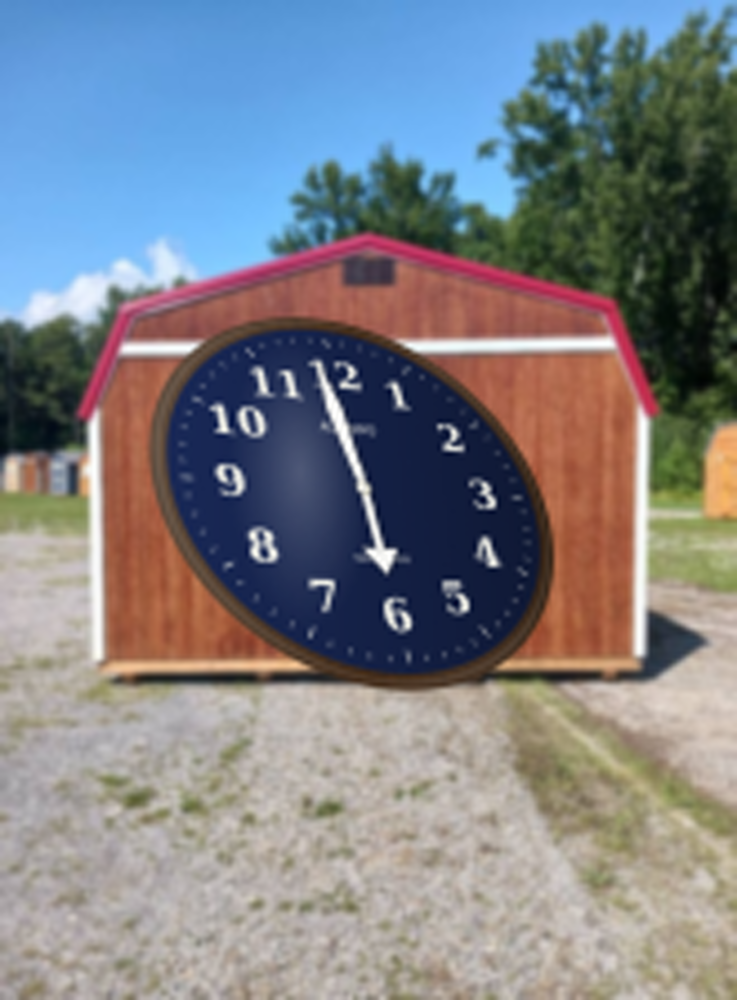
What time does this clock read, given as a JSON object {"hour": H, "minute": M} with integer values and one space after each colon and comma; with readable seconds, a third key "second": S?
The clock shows {"hour": 5, "minute": 59}
